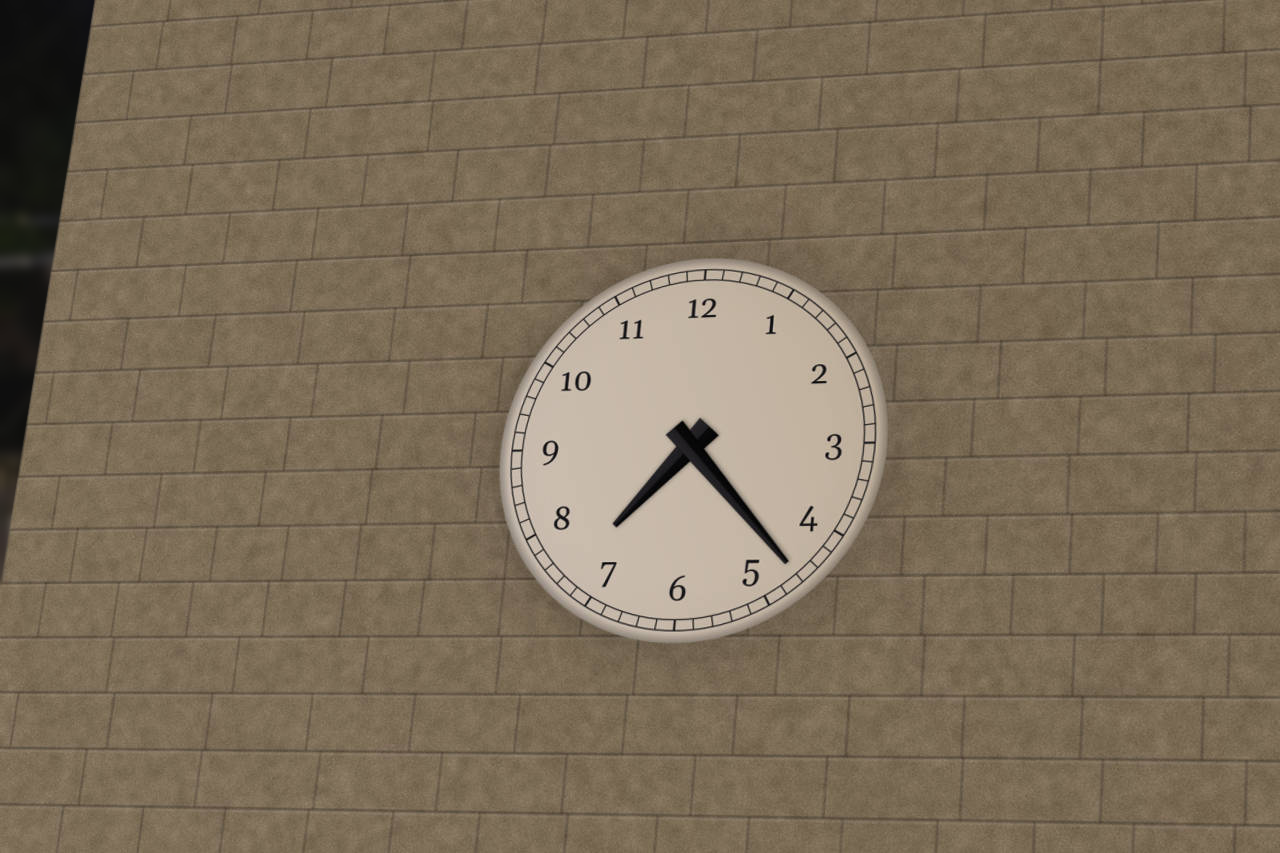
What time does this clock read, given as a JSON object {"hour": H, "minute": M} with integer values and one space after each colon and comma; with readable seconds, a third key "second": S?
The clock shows {"hour": 7, "minute": 23}
